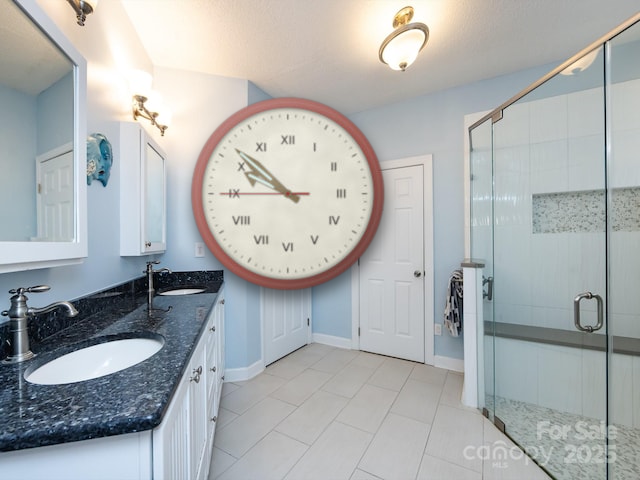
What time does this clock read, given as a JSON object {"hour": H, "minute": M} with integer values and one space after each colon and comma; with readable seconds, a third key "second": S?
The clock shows {"hour": 9, "minute": 51, "second": 45}
